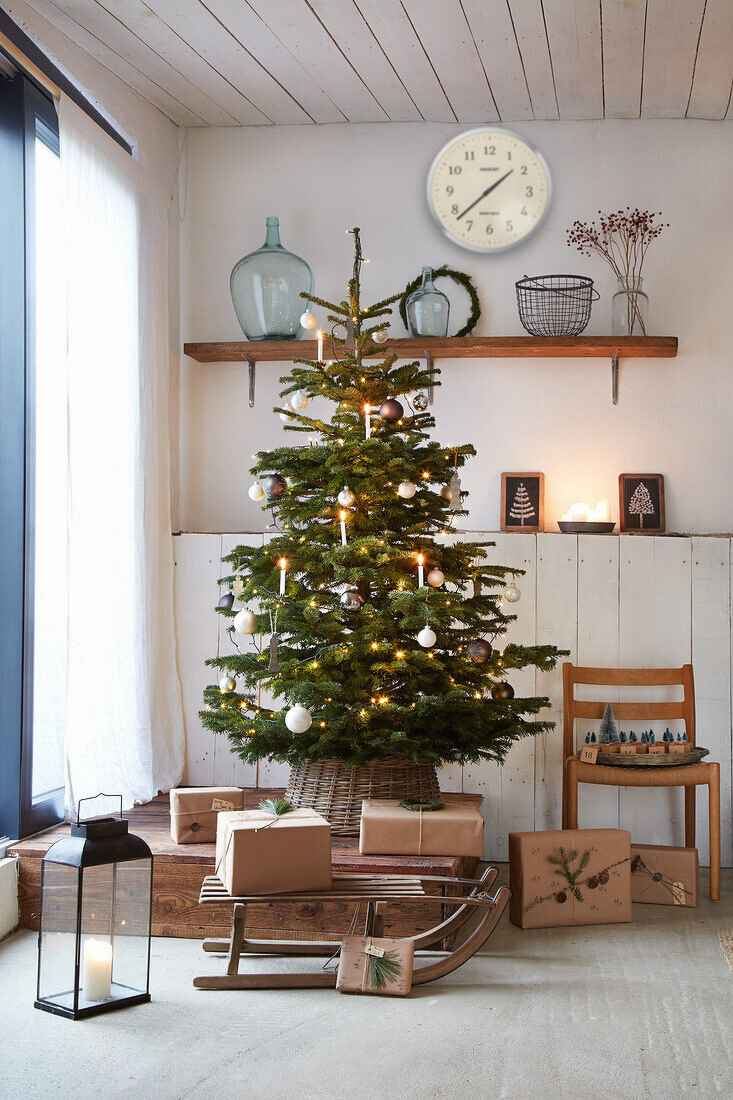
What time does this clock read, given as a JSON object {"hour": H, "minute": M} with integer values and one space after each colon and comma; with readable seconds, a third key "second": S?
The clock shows {"hour": 1, "minute": 38}
